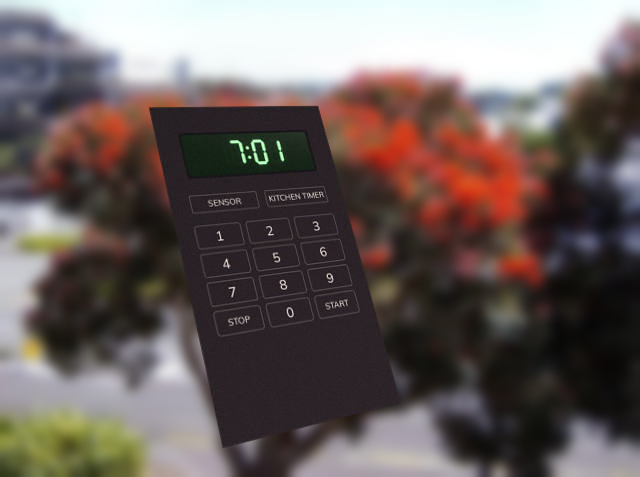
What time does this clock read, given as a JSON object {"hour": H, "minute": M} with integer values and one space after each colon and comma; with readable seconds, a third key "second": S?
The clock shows {"hour": 7, "minute": 1}
